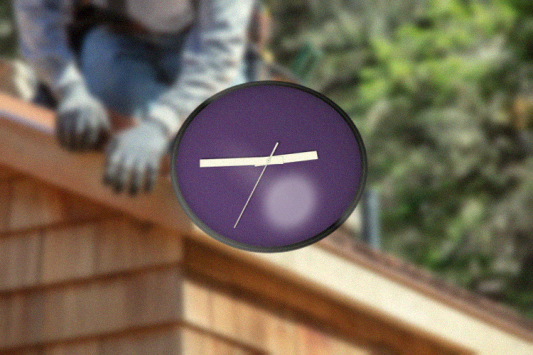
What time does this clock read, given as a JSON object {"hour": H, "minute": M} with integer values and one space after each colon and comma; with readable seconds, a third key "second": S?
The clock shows {"hour": 2, "minute": 44, "second": 34}
